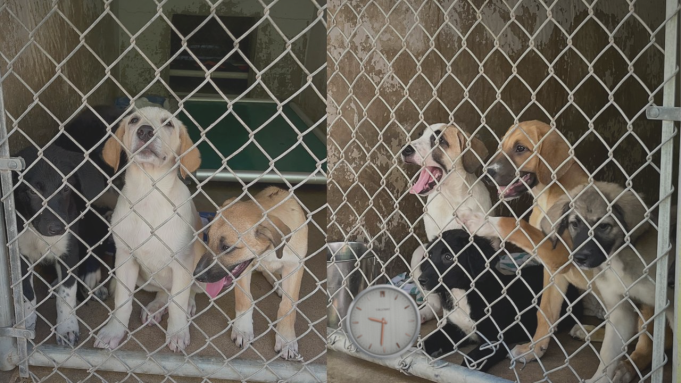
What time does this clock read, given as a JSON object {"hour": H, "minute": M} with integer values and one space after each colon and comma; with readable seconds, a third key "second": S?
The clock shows {"hour": 9, "minute": 31}
